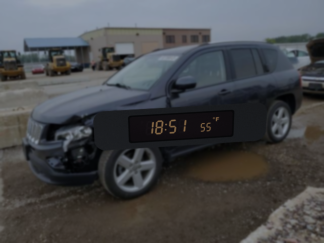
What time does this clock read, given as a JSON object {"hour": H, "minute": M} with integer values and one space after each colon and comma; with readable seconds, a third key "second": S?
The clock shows {"hour": 18, "minute": 51}
